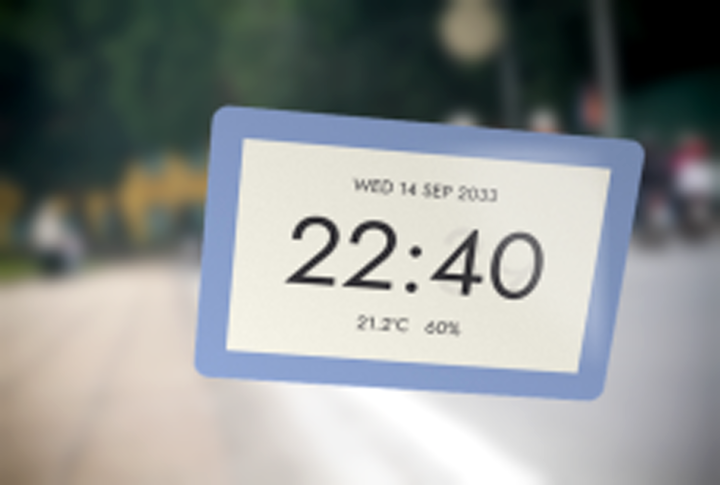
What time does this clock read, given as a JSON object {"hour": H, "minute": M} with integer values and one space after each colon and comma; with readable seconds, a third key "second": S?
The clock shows {"hour": 22, "minute": 40}
